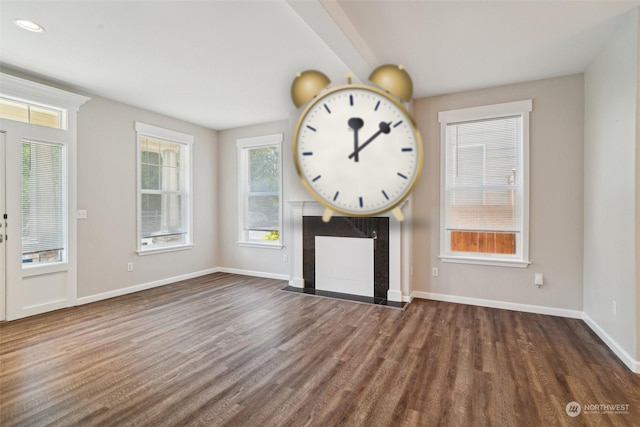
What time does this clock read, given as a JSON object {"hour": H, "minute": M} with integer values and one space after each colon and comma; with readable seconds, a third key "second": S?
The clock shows {"hour": 12, "minute": 9}
